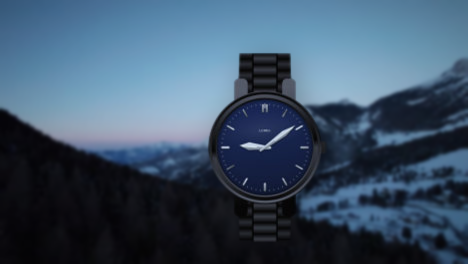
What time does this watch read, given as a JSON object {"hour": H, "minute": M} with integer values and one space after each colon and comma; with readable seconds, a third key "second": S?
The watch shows {"hour": 9, "minute": 9}
